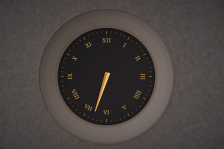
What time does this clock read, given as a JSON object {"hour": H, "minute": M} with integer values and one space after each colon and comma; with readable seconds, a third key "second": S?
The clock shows {"hour": 6, "minute": 33}
